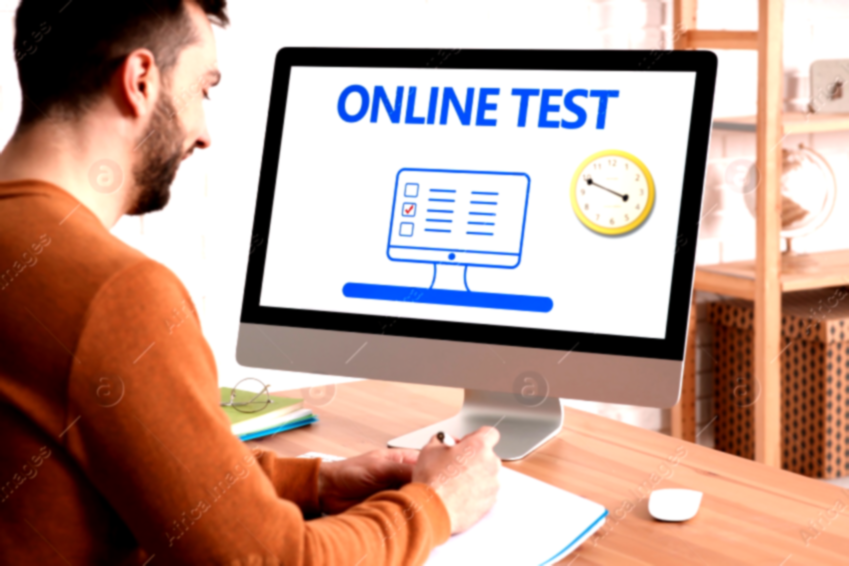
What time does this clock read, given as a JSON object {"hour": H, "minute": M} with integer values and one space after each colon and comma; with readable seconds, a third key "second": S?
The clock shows {"hour": 3, "minute": 49}
